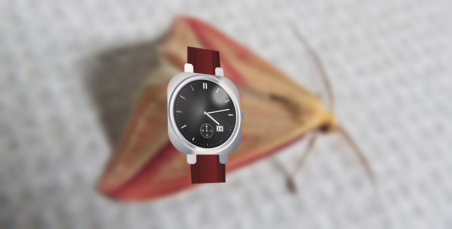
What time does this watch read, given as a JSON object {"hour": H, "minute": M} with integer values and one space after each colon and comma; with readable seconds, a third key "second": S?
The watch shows {"hour": 4, "minute": 13}
